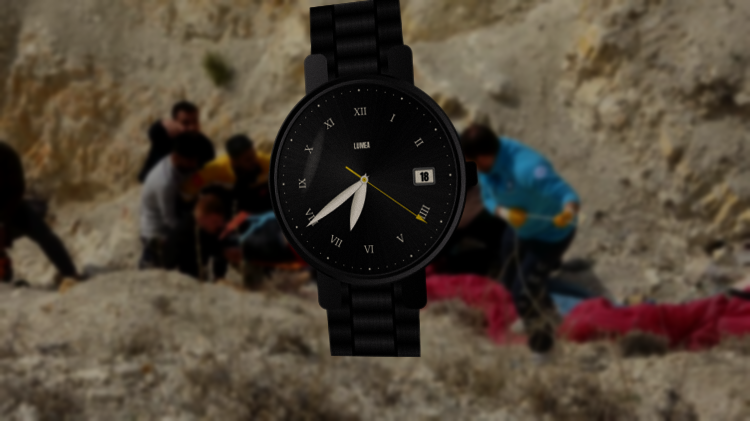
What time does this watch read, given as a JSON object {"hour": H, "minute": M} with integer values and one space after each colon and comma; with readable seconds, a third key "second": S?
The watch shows {"hour": 6, "minute": 39, "second": 21}
